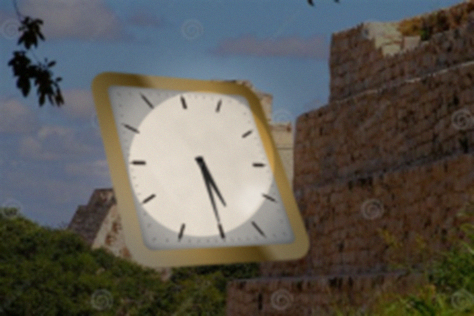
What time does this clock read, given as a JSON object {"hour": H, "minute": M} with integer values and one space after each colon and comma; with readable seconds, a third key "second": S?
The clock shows {"hour": 5, "minute": 30}
